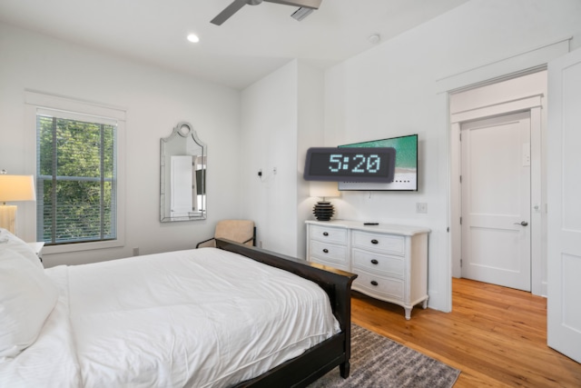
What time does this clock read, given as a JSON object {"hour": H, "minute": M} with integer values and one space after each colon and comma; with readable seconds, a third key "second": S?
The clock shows {"hour": 5, "minute": 20}
